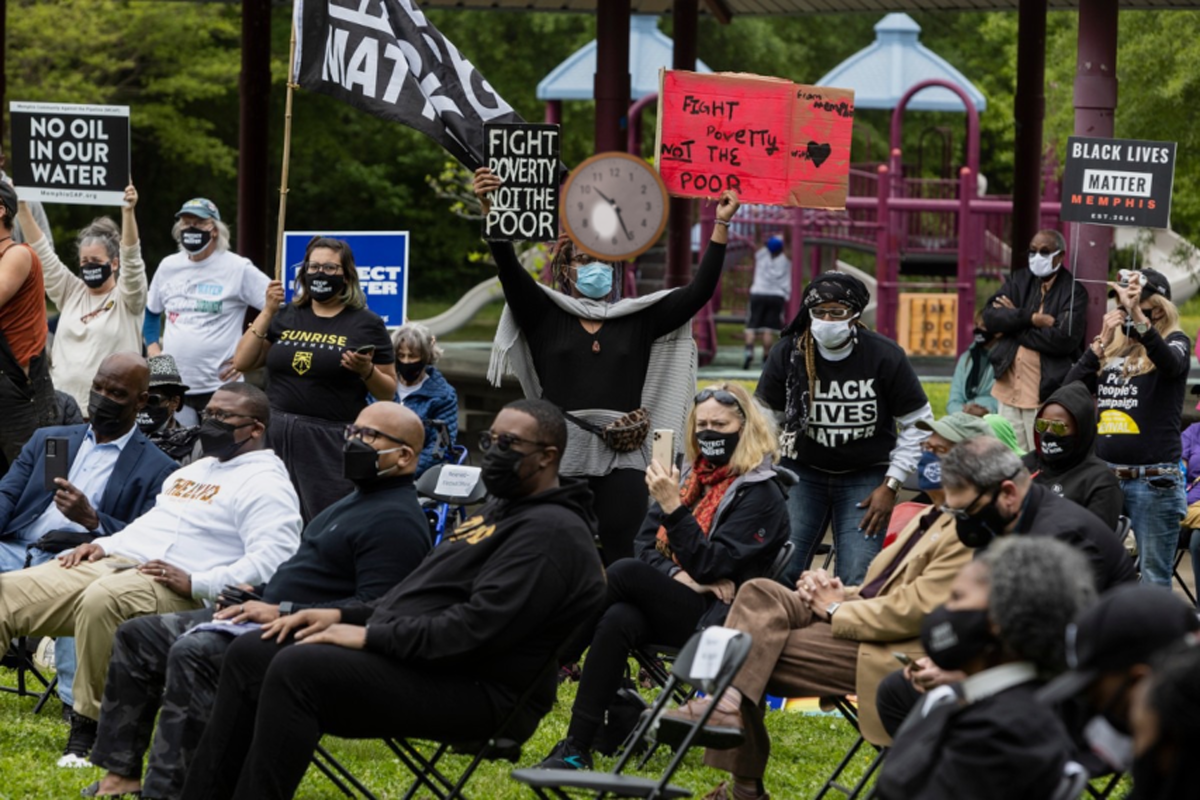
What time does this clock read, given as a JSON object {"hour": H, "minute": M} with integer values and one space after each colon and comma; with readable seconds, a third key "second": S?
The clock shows {"hour": 10, "minute": 26}
